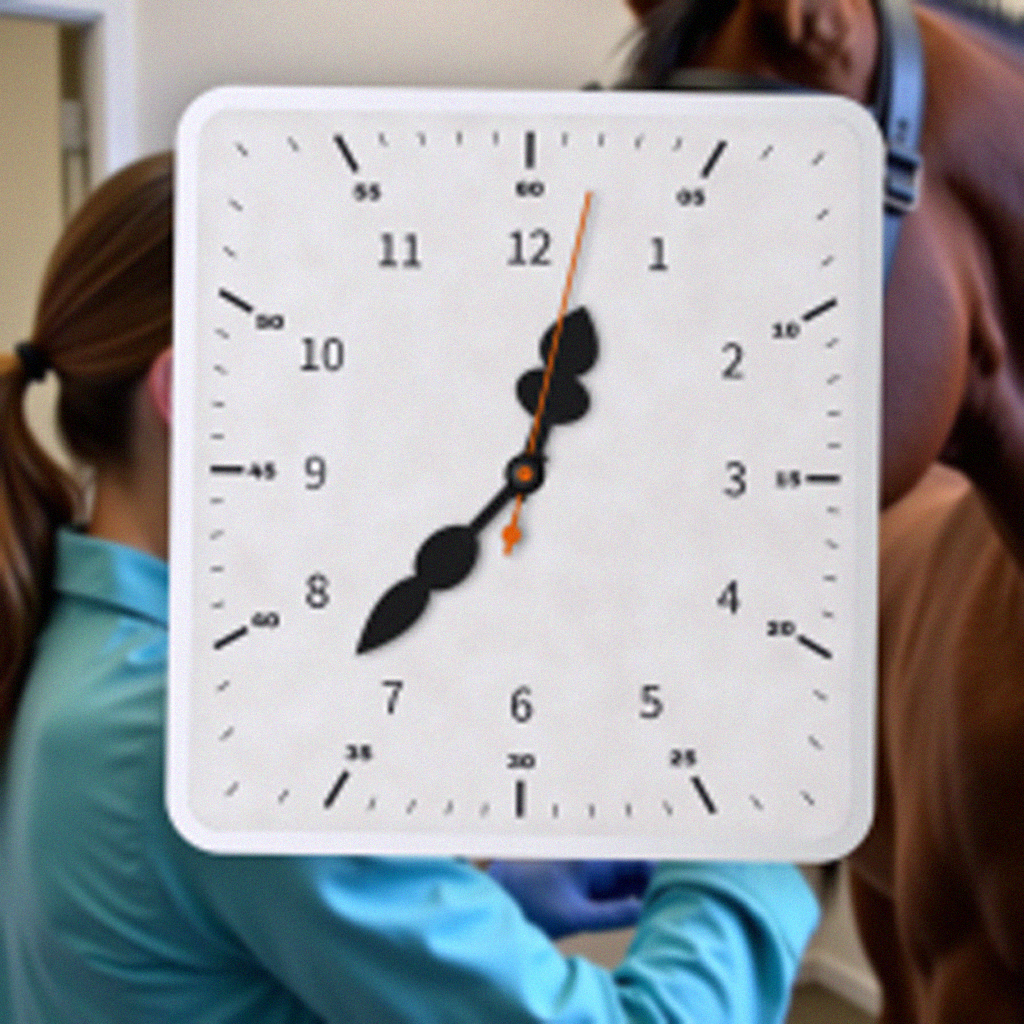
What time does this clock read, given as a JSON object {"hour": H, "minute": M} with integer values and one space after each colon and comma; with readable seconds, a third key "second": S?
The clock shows {"hour": 12, "minute": 37, "second": 2}
